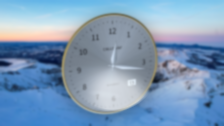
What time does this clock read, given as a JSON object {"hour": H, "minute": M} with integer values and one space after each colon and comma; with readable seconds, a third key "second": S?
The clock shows {"hour": 12, "minute": 17}
